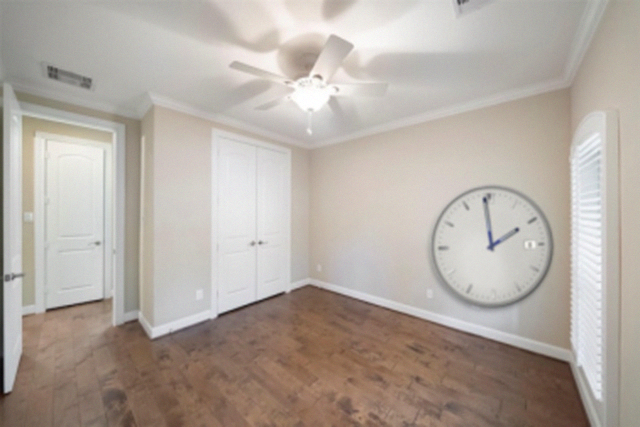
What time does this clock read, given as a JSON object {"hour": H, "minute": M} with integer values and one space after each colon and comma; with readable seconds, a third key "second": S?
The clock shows {"hour": 1, "minute": 59}
